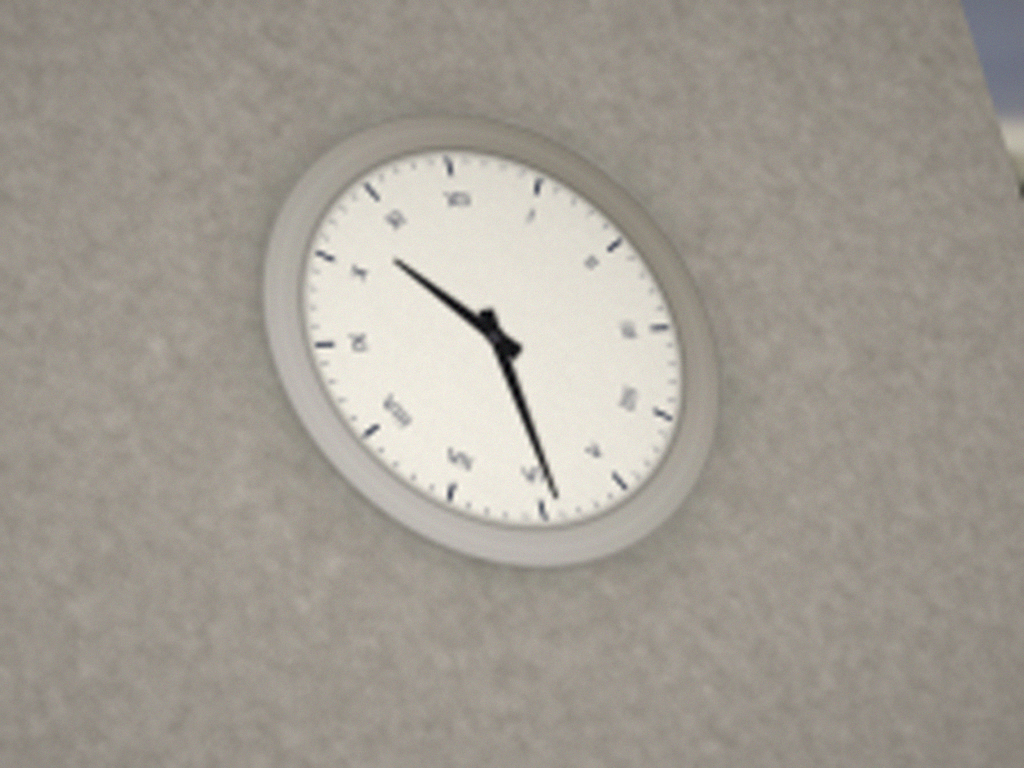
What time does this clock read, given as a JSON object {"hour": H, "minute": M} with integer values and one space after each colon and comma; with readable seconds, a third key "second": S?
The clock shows {"hour": 10, "minute": 29}
